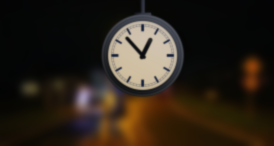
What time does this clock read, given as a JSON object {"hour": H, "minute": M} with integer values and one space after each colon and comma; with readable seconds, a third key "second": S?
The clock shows {"hour": 12, "minute": 53}
